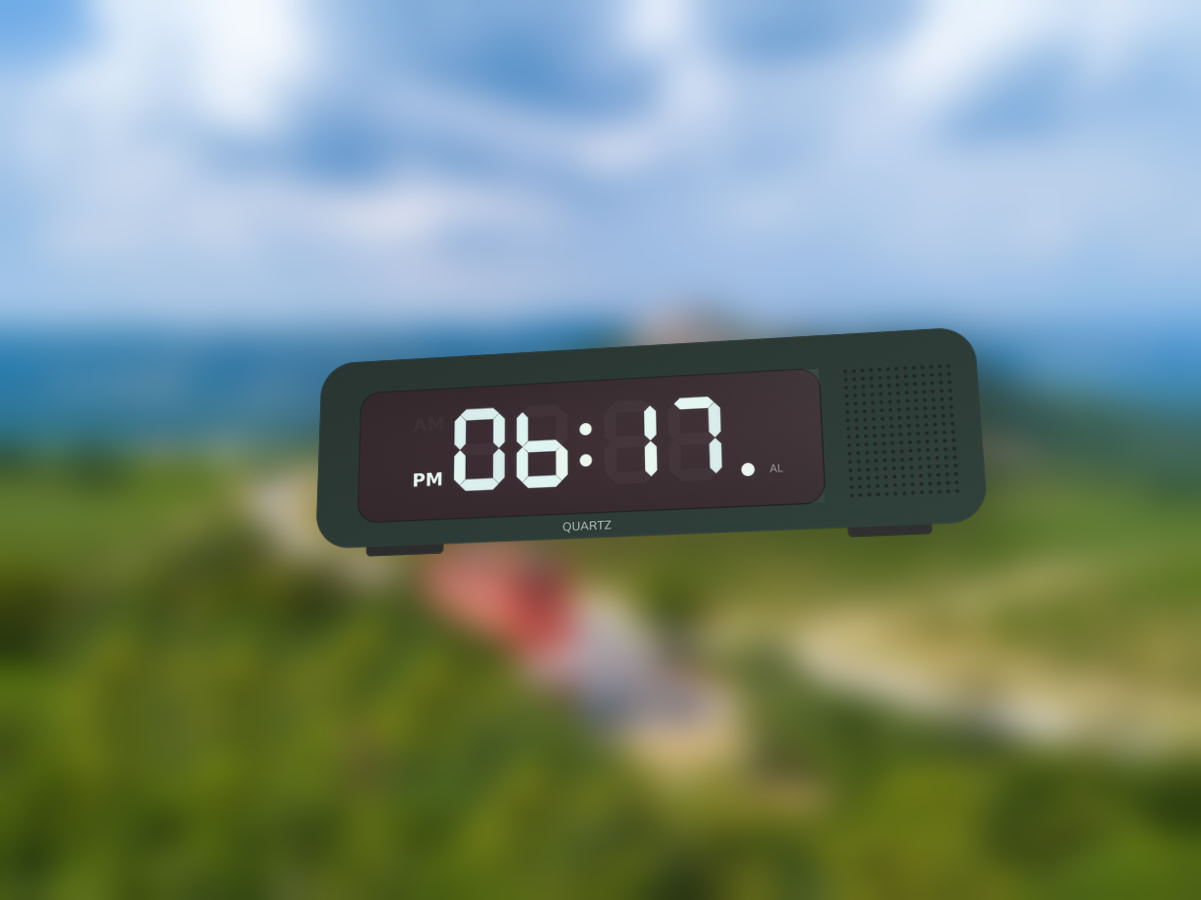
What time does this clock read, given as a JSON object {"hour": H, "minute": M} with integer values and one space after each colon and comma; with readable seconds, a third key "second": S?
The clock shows {"hour": 6, "minute": 17}
